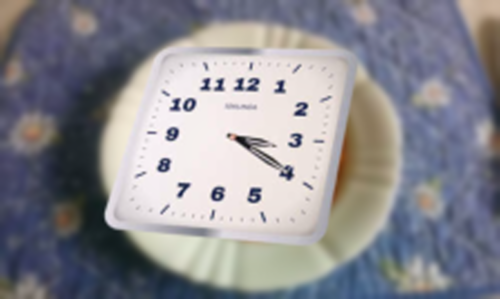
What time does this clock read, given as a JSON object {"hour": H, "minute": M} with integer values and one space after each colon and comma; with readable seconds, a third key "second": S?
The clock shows {"hour": 3, "minute": 20}
